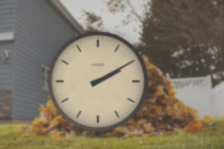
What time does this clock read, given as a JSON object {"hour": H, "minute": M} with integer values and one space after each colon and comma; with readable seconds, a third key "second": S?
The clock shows {"hour": 2, "minute": 10}
